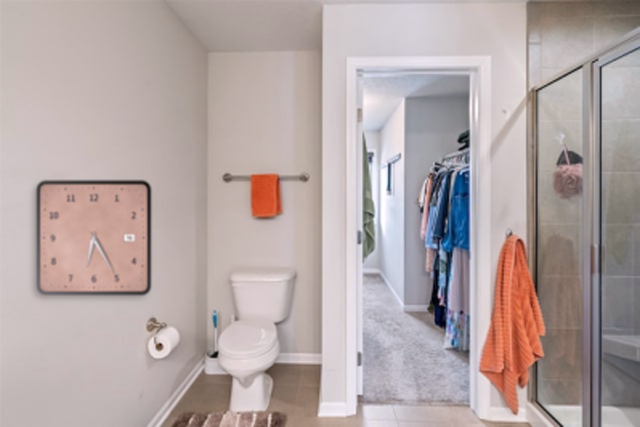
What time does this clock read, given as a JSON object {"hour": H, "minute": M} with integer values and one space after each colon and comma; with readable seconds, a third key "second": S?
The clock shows {"hour": 6, "minute": 25}
